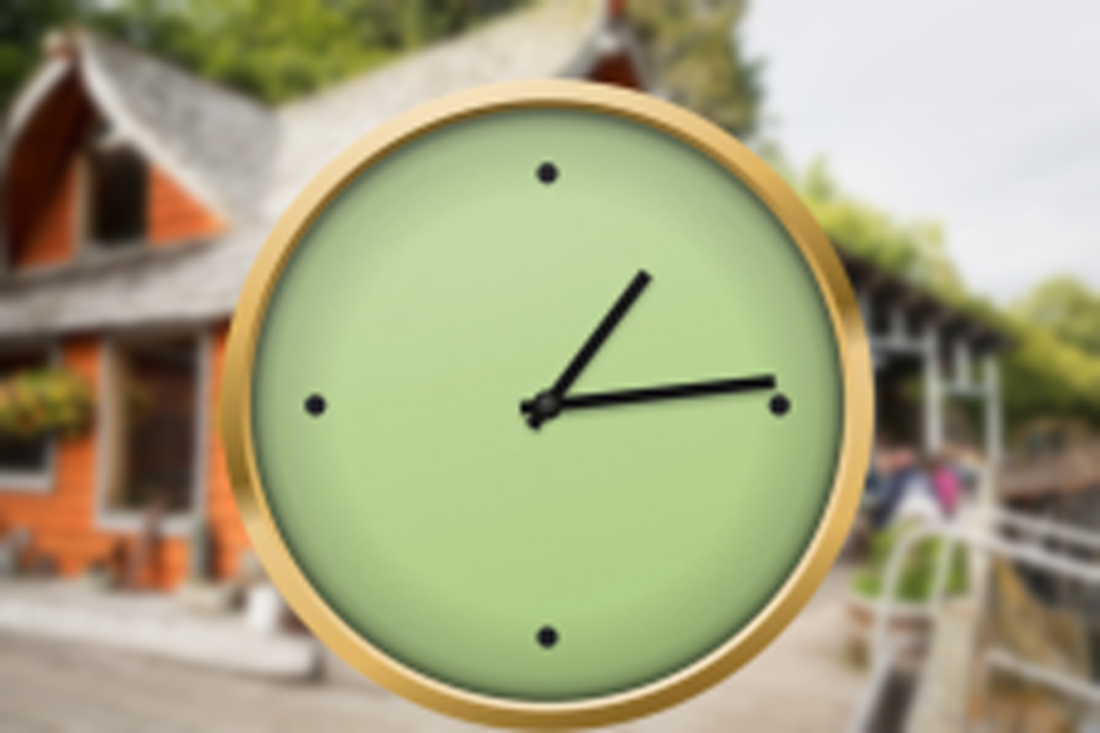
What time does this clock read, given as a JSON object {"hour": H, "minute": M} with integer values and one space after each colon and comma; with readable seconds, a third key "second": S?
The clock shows {"hour": 1, "minute": 14}
